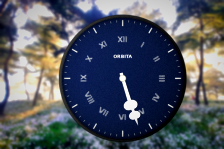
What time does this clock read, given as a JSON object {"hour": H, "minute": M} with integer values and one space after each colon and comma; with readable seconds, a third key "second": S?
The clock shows {"hour": 5, "minute": 27}
